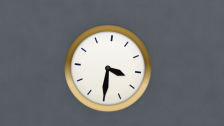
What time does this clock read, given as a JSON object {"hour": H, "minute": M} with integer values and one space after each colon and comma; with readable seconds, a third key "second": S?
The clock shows {"hour": 3, "minute": 30}
